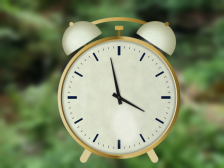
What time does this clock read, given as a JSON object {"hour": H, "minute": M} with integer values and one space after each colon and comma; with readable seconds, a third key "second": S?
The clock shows {"hour": 3, "minute": 58}
